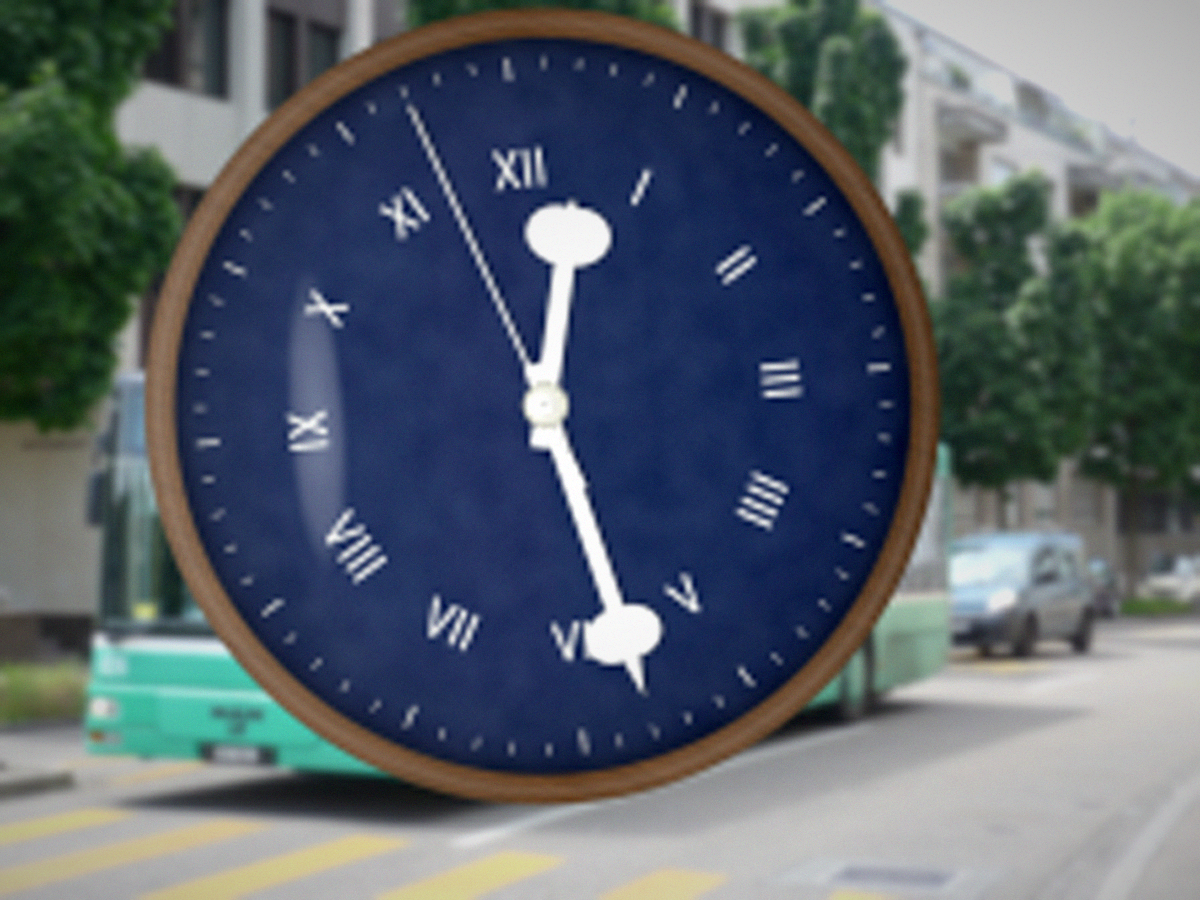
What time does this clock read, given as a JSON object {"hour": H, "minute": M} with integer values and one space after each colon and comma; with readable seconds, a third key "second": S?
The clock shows {"hour": 12, "minute": 27, "second": 57}
